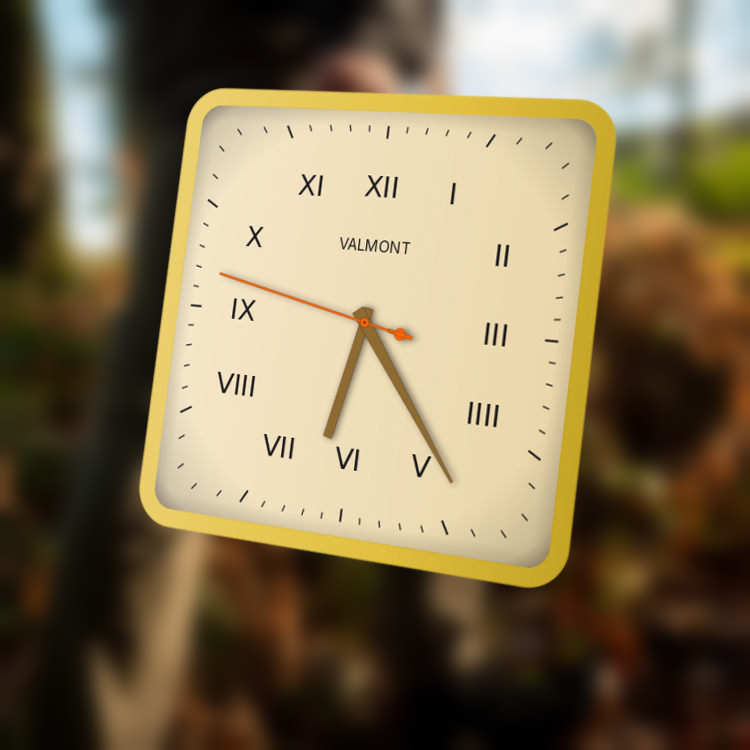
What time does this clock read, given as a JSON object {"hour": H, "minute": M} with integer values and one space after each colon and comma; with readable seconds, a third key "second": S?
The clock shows {"hour": 6, "minute": 23, "second": 47}
